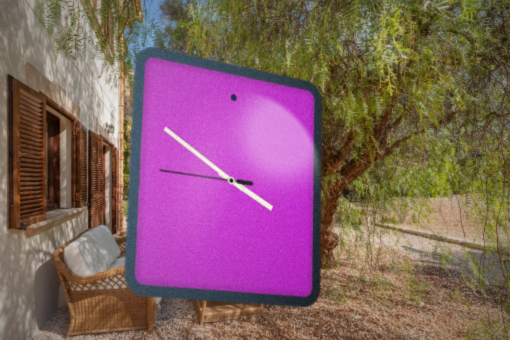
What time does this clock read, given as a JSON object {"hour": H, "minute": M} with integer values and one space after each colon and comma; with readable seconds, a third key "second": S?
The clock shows {"hour": 3, "minute": 49, "second": 45}
